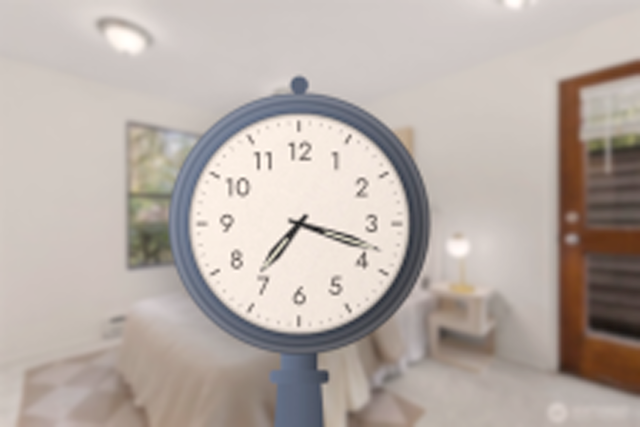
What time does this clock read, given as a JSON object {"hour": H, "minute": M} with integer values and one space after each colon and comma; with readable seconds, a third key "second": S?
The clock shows {"hour": 7, "minute": 18}
